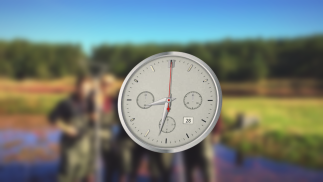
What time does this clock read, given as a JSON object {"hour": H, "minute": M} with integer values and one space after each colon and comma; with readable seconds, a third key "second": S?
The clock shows {"hour": 8, "minute": 32}
